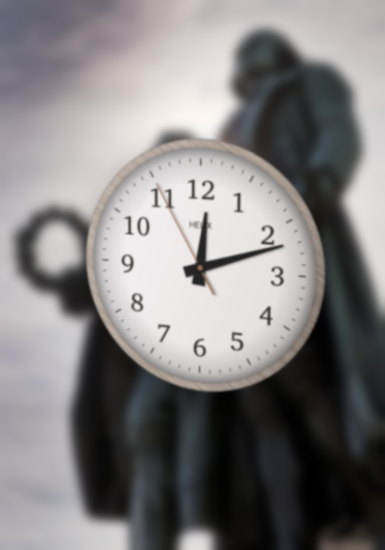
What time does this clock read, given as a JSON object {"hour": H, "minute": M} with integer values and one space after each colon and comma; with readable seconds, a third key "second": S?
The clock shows {"hour": 12, "minute": 11, "second": 55}
